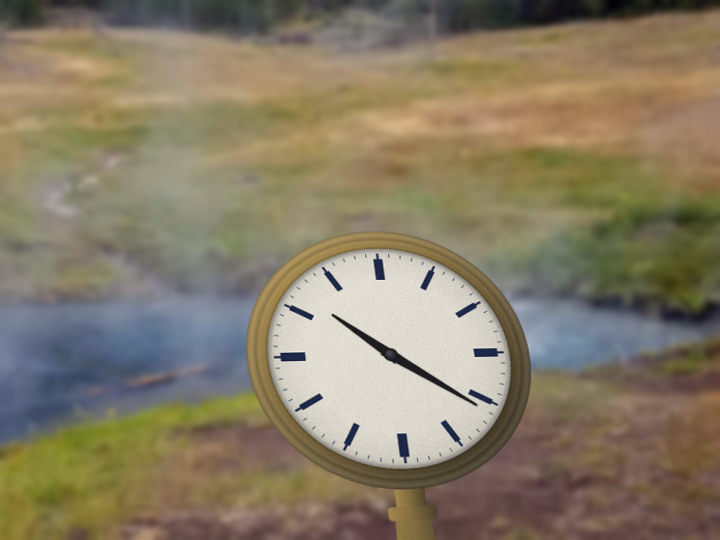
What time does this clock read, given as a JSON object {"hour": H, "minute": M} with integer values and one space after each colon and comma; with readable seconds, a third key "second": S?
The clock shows {"hour": 10, "minute": 21}
